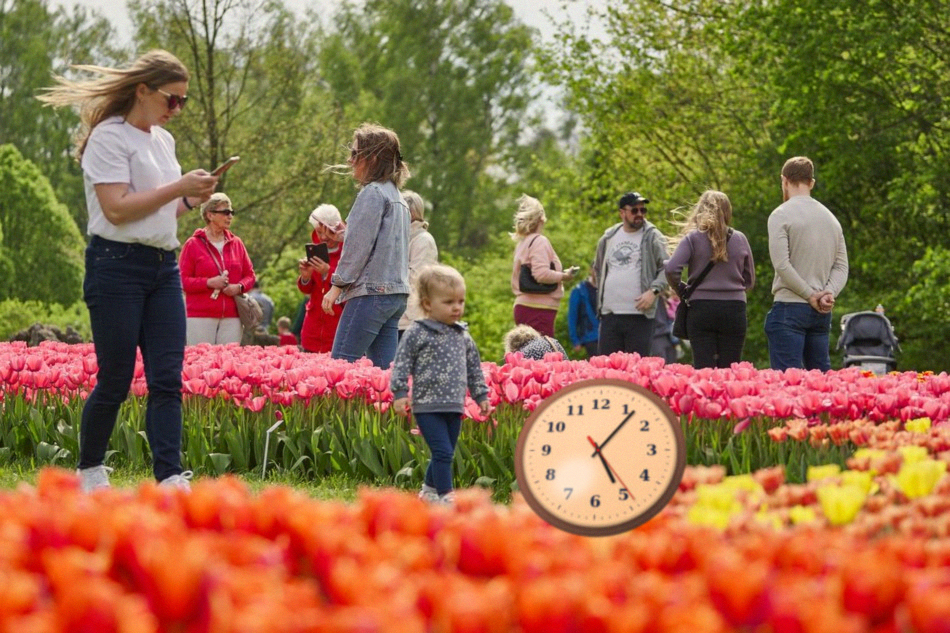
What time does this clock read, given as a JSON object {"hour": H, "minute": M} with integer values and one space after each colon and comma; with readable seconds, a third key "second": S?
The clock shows {"hour": 5, "minute": 6, "second": 24}
